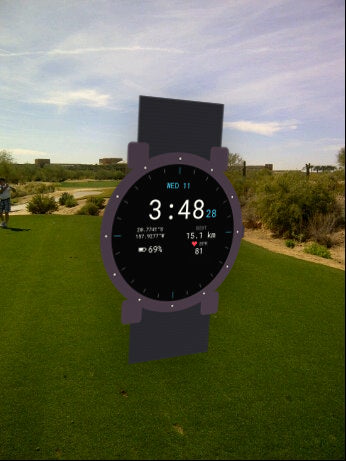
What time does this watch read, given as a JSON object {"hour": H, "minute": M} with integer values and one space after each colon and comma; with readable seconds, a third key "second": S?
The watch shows {"hour": 3, "minute": 48, "second": 28}
